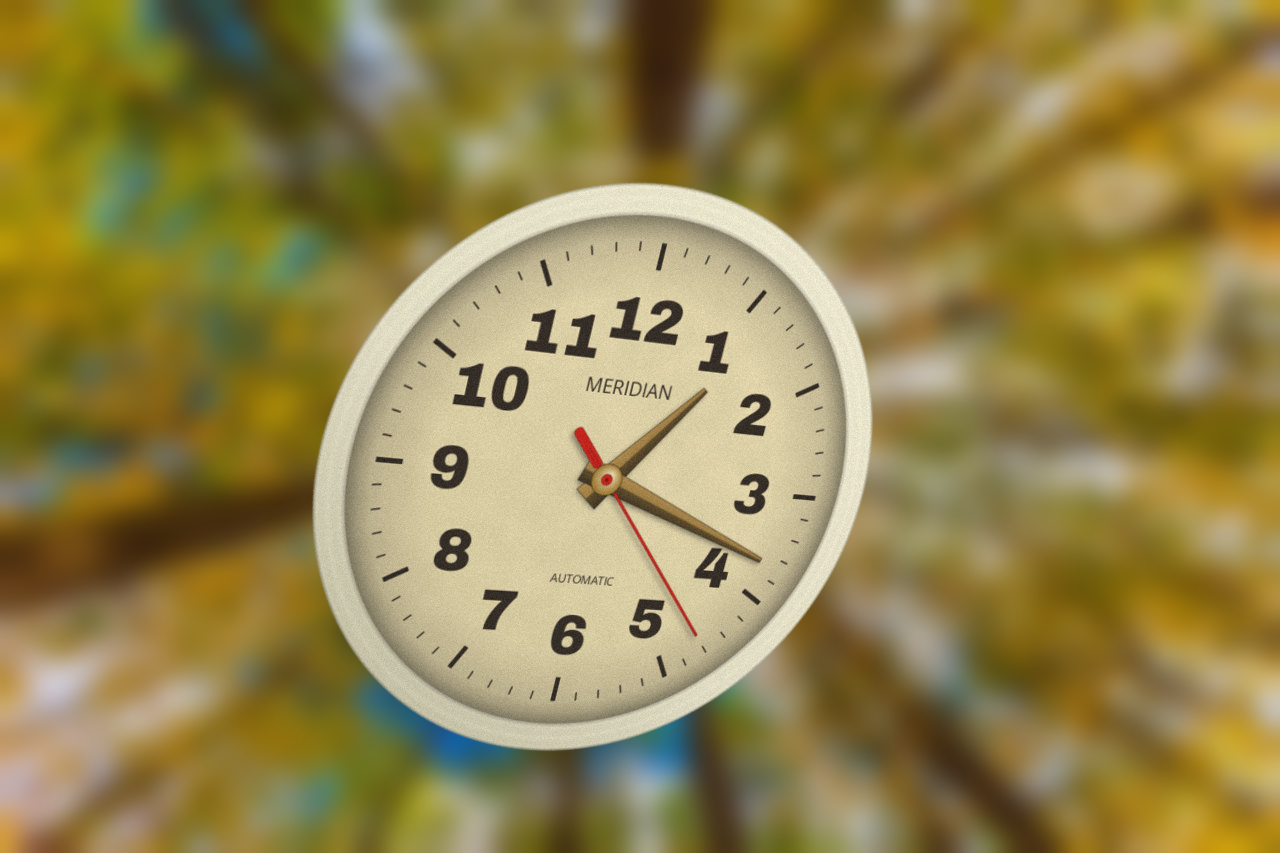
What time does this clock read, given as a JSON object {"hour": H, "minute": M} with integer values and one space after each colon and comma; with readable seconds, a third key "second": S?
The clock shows {"hour": 1, "minute": 18, "second": 23}
